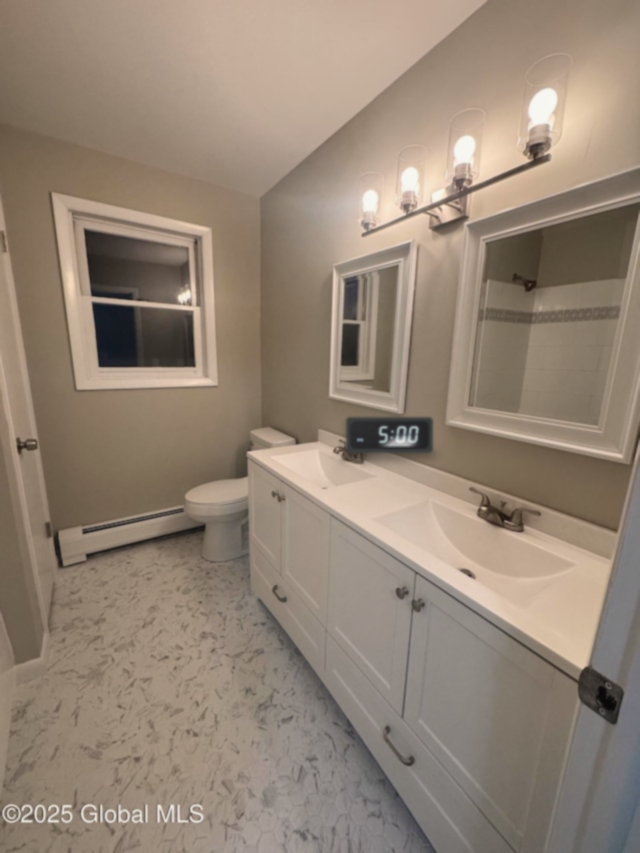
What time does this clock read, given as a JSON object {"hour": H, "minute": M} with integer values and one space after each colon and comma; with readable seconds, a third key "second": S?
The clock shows {"hour": 5, "minute": 0}
